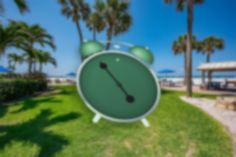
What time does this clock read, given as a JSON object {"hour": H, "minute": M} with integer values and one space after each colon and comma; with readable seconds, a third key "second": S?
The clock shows {"hour": 4, "minute": 54}
